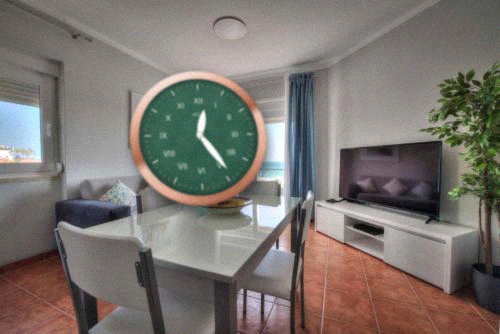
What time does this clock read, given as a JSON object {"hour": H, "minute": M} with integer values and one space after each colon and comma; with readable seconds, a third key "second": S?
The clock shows {"hour": 12, "minute": 24}
